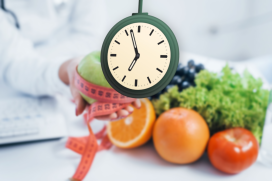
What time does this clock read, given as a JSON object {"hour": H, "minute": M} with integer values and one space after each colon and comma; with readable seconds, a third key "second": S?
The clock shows {"hour": 6, "minute": 57}
